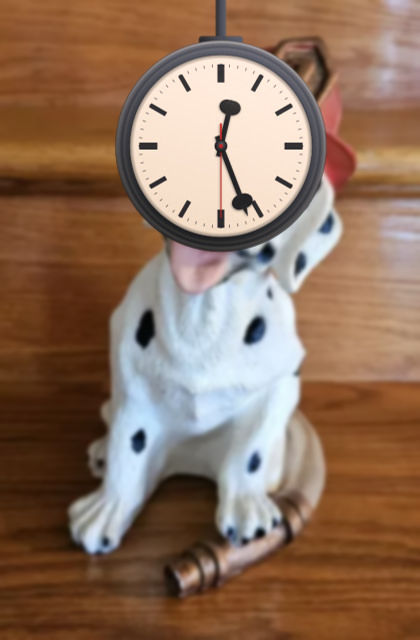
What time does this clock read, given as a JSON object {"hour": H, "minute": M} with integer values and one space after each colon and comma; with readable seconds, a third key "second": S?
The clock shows {"hour": 12, "minute": 26, "second": 30}
